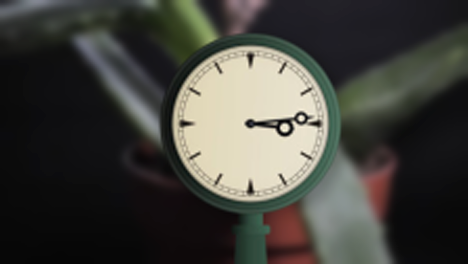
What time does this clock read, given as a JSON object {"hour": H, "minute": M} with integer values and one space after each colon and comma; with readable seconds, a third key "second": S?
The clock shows {"hour": 3, "minute": 14}
